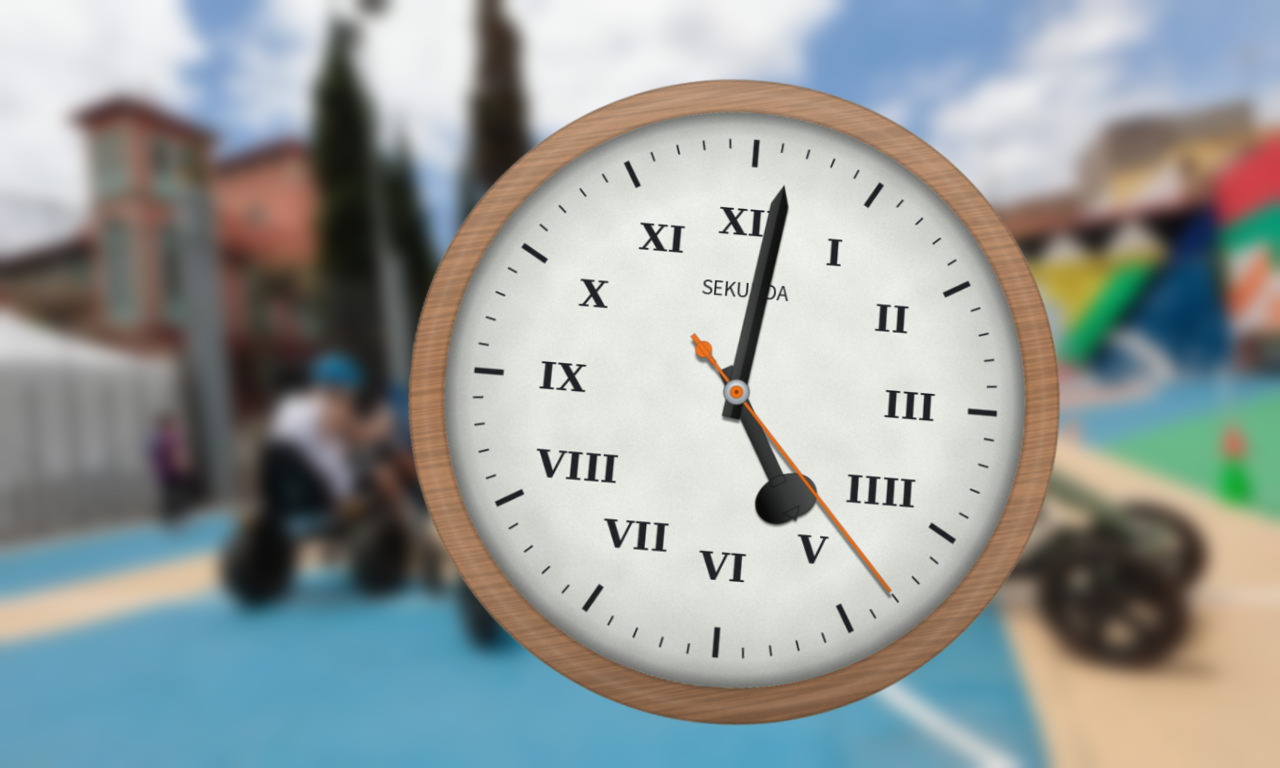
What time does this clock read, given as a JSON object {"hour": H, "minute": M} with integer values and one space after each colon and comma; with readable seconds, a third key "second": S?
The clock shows {"hour": 5, "minute": 1, "second": 23}
